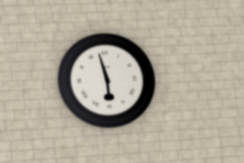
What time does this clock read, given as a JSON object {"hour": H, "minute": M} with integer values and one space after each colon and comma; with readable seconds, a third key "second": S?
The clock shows {"hour": 5, "minute": 58}
